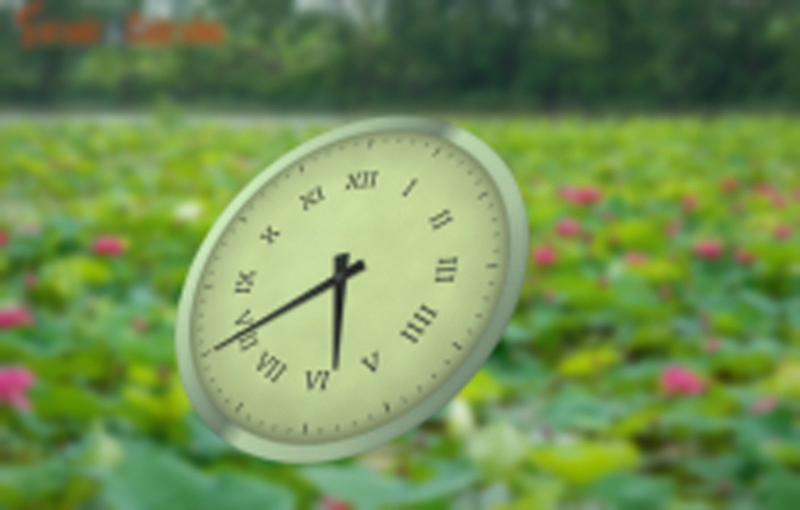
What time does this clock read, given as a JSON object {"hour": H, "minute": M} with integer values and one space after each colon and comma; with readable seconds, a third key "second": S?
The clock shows {"hour": 5, "minute": 40}
